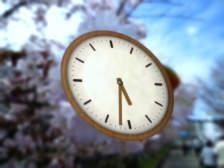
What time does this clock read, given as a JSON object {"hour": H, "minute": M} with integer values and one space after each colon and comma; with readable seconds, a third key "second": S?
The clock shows {"hour": 5, "minute": 32}
